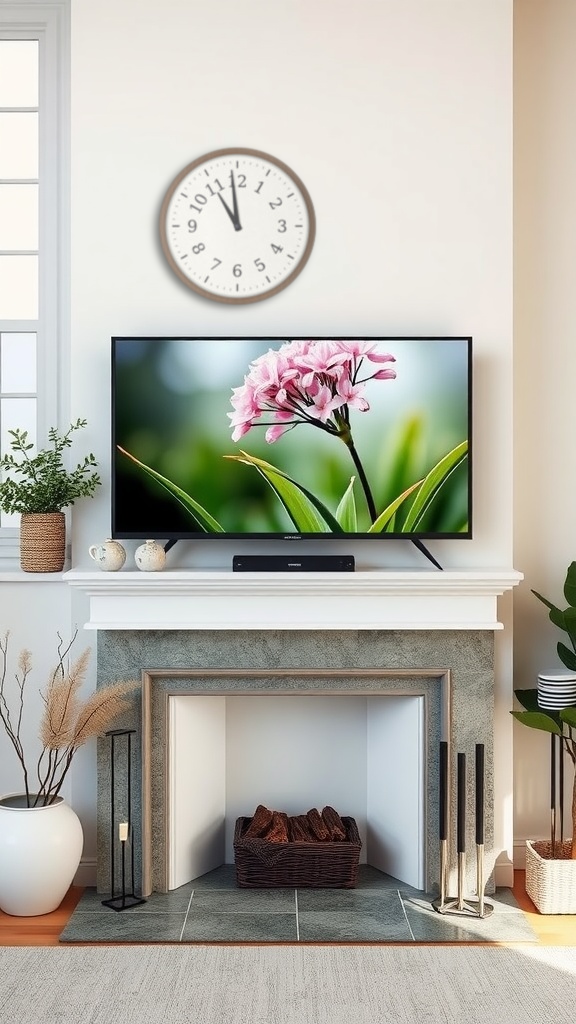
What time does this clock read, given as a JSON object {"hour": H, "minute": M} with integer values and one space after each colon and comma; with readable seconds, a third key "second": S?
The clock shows {"hour": 10, "minute": 59}
